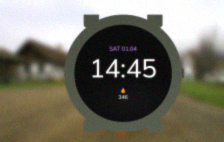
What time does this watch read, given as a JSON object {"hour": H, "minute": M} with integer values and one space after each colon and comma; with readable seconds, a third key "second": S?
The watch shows {"hour": 14, "minute": 45}
